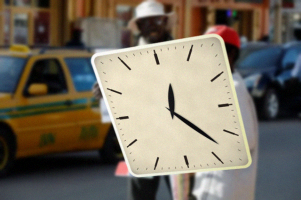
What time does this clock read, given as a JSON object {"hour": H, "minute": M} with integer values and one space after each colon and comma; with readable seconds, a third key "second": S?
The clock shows {"hour": 12, "minute": 23}
